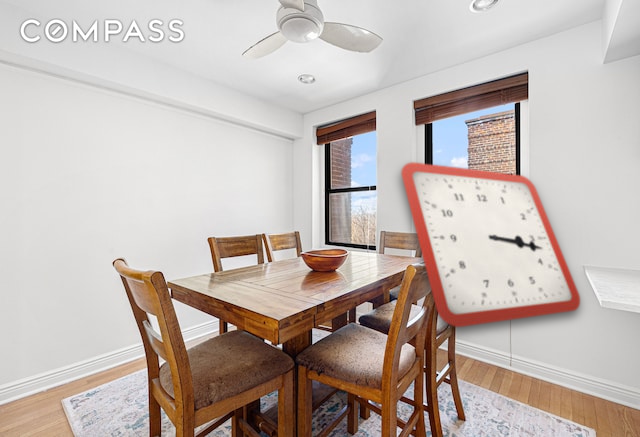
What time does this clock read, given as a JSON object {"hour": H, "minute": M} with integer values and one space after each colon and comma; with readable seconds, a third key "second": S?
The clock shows {"hour": 3, "minute": 17}
